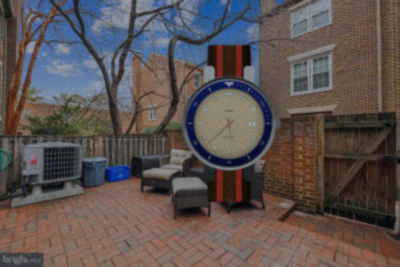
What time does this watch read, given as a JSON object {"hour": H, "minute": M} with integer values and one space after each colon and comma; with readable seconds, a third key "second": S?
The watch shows {"hour": 5, "minute": 38}
